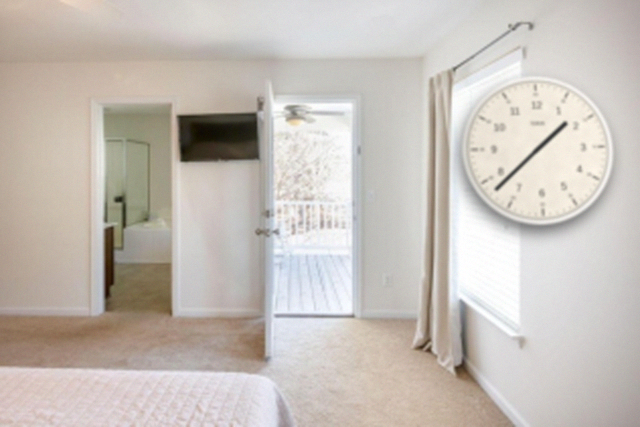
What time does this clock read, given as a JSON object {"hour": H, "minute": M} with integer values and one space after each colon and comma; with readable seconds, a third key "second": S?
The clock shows {"hour": 1, "minute": 38}
